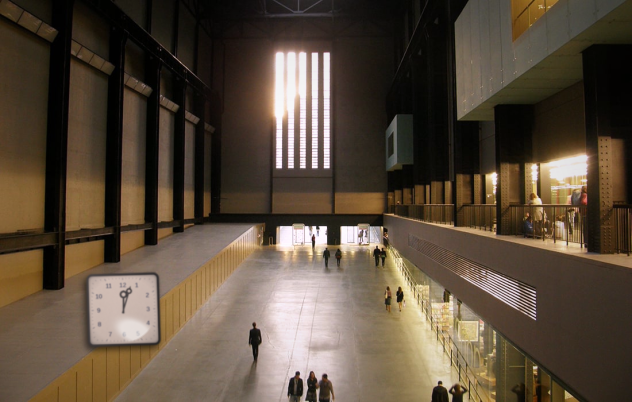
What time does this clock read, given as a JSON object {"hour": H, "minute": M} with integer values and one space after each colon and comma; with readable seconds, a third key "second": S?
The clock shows {"hour": 12, "minute": 3}
